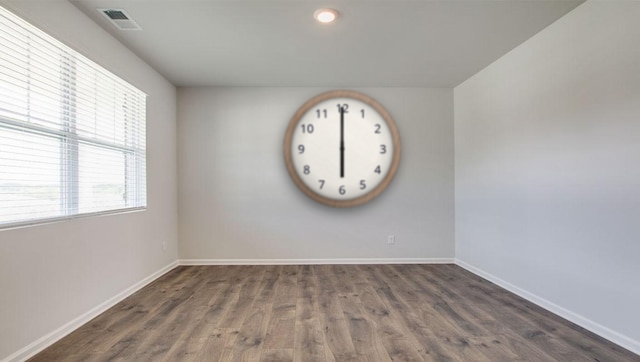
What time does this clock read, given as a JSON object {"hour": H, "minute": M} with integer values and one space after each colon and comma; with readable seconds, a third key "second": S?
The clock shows {"hour": 6, "minute": 0}
